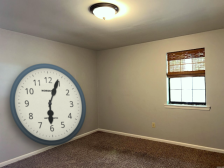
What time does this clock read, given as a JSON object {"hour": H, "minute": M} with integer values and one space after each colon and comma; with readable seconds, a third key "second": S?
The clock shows {"hour": 6, "minute": 4}
